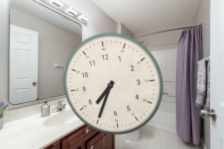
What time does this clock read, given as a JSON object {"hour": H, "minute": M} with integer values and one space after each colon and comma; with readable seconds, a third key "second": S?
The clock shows {"hour": 7, "minute": 35}
